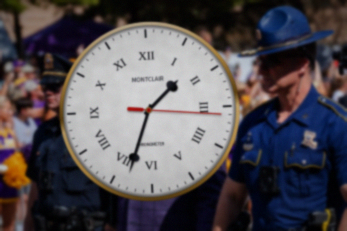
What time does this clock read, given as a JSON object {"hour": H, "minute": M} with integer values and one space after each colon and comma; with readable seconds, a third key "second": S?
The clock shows {"hour": 1, "minute": 33, "second": 16}
